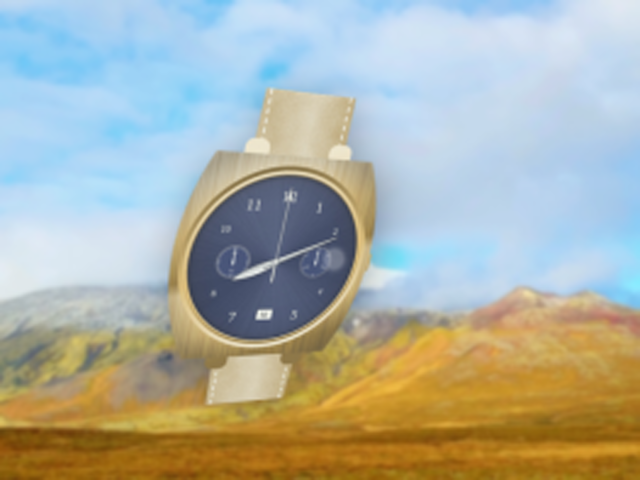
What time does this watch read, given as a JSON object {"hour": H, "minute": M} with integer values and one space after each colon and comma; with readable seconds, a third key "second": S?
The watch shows {"hour": 8, "minute": 11}
